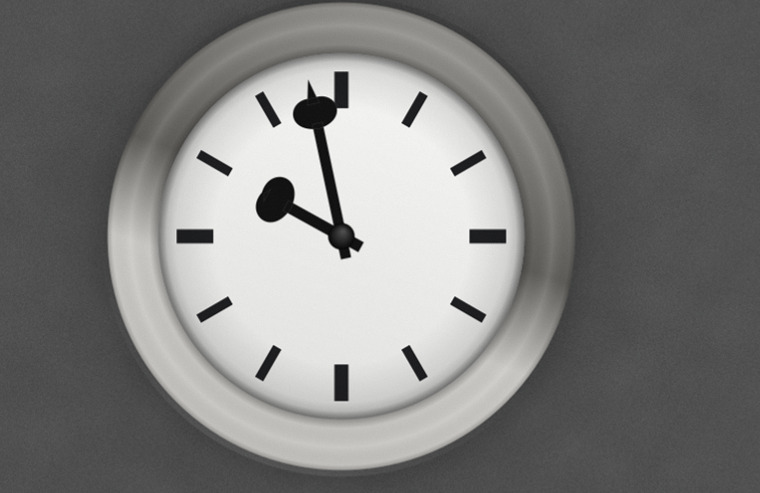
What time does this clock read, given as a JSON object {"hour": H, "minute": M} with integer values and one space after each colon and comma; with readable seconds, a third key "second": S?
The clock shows {"hour": 9, "minute": 58}
